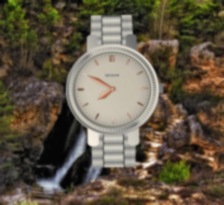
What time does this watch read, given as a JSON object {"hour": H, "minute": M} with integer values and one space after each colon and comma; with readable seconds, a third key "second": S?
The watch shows {"hour": 7, "minute": 50}
